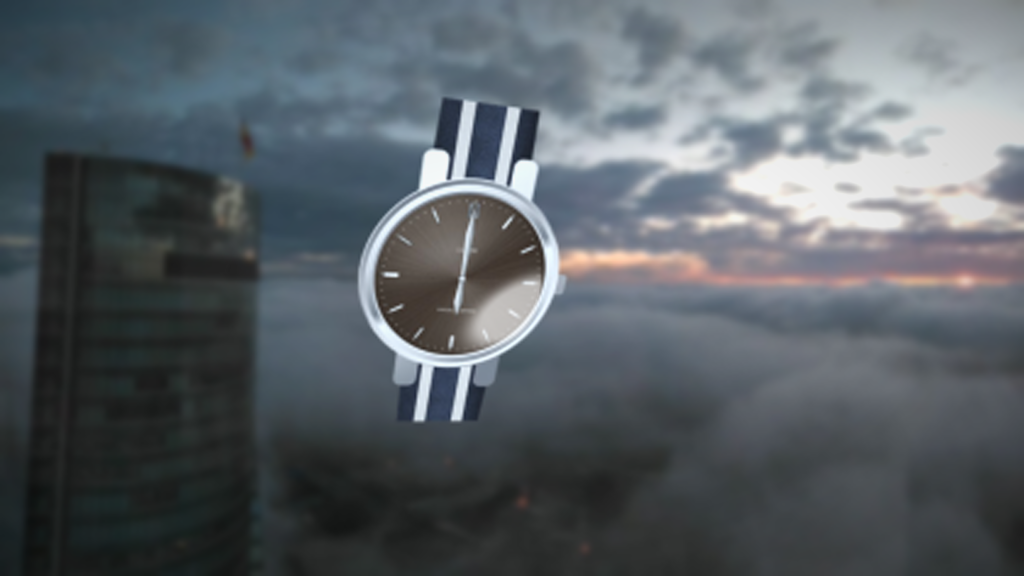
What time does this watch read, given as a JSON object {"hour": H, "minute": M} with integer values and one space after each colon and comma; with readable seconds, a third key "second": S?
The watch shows {"hour": 6, "minute": 0}
